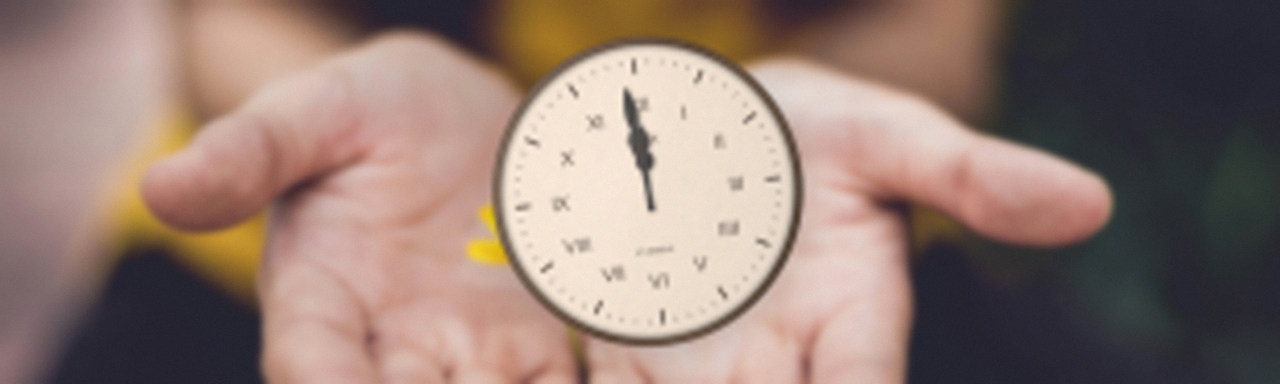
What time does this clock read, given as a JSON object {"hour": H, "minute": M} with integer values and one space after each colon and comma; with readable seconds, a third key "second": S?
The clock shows {"hour": 11, "minute": 59}
